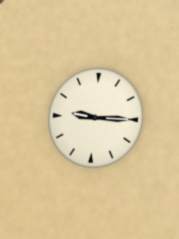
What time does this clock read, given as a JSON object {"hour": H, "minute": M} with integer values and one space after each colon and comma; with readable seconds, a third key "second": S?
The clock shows {"hour": 9, "minute": 15}
